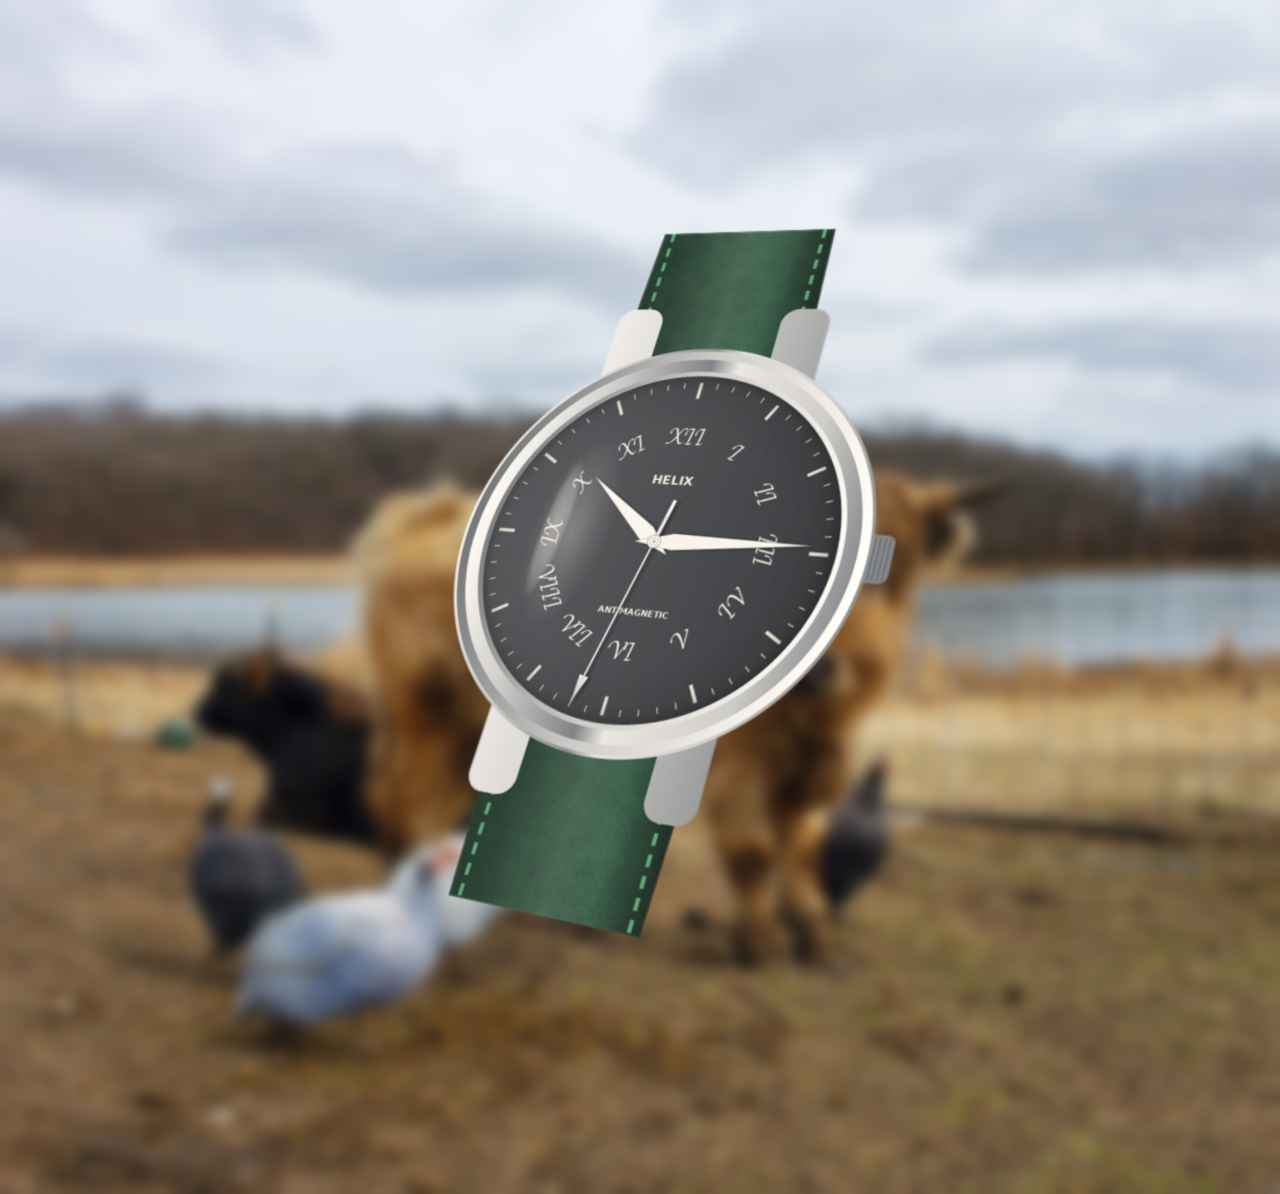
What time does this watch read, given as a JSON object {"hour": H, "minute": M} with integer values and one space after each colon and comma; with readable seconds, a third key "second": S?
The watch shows {"hour": 10, "minute": 14, "second": 32}
